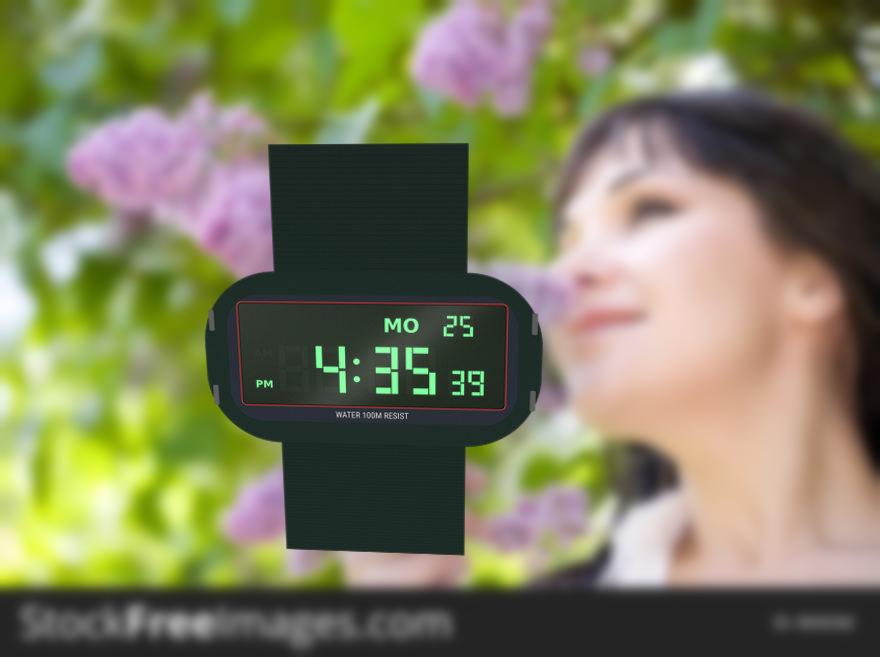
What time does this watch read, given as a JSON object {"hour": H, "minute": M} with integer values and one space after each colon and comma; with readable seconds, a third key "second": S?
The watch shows {"hour": 4, "minute": 35, "second": 39}
